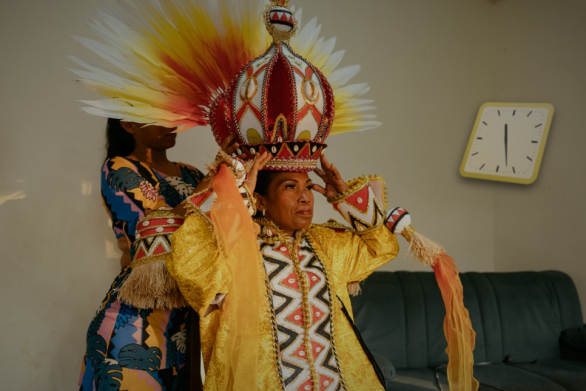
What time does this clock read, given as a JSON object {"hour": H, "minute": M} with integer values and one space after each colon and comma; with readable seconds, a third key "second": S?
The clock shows {"hour": 11, "minute": 27}
